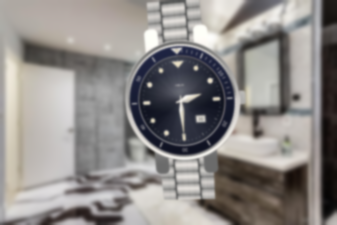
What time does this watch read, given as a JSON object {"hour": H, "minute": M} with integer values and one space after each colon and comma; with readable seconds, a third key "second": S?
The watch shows {"hour": 2, "minute": 30}
